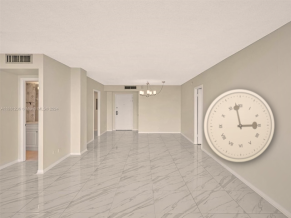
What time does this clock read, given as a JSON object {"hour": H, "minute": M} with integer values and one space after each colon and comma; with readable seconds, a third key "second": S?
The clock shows {"hour": 2, "minute": 58}
